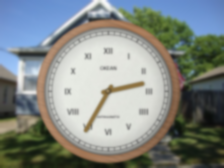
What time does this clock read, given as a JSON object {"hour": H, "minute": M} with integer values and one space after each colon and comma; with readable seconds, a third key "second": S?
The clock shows {"hour": 2, "minute": 35}
